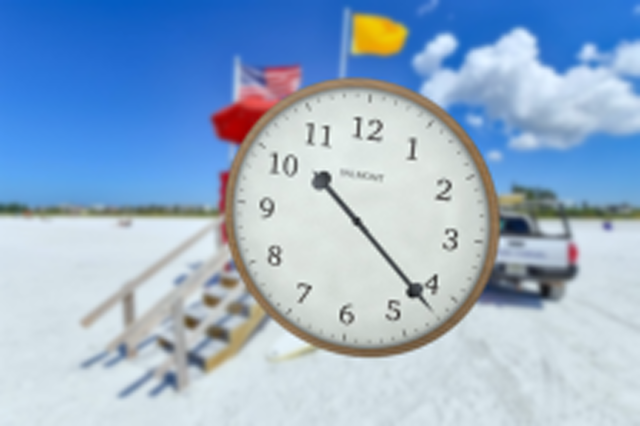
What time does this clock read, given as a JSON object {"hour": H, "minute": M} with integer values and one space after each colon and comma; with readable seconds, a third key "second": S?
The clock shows {"hour": 10, "minute": 22}
